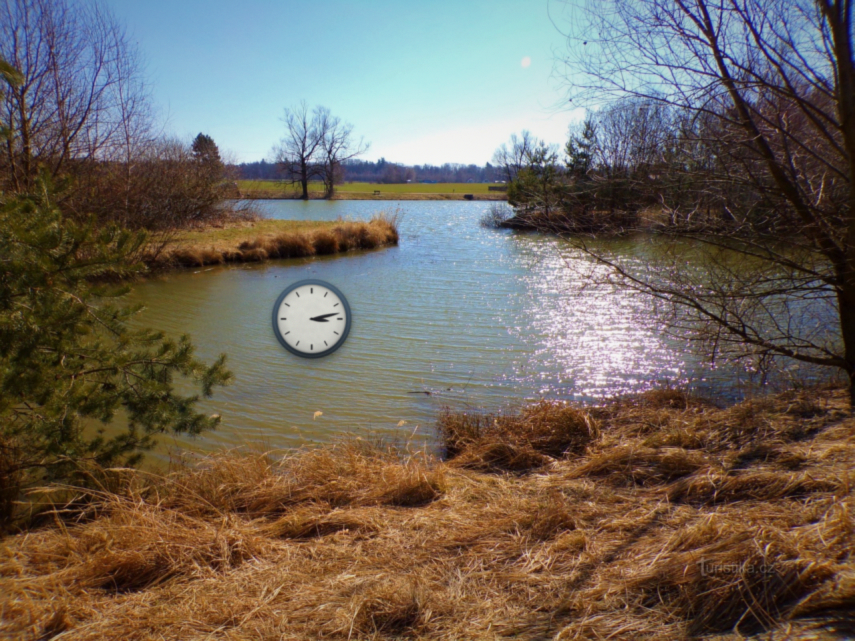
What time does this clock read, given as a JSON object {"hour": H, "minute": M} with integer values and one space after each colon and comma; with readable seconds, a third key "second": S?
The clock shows {"hour": 3, "minute": 13}
